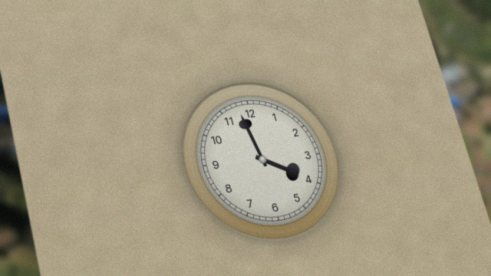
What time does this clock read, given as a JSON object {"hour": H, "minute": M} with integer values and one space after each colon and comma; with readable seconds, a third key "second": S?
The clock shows {"hour": 3, "minute": 58}
